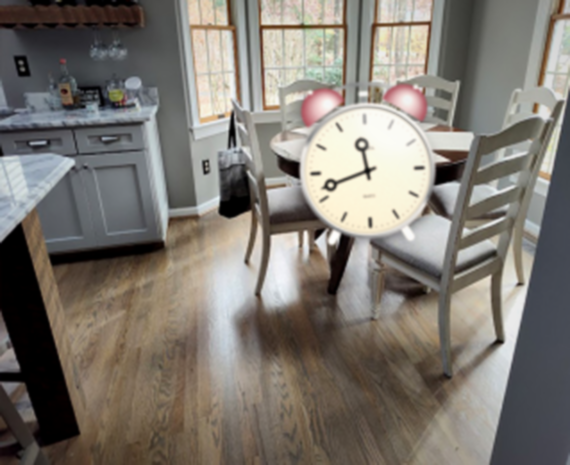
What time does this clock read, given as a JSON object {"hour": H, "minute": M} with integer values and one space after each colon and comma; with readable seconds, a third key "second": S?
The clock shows {"hour": 11, "minute": 42}
